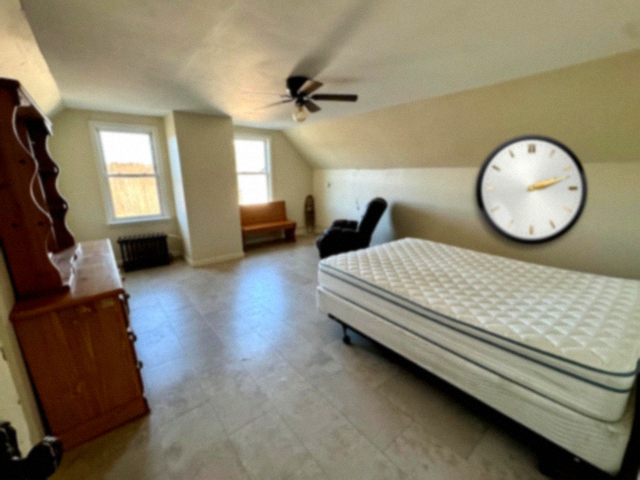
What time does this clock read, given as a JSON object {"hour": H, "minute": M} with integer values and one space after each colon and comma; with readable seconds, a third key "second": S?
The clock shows {"hour": 2, "minute": 12}
